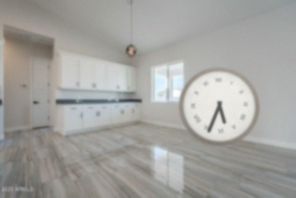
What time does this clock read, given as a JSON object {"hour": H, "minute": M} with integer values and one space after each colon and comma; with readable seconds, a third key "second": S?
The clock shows {"hour": 5, "minute": 34}
